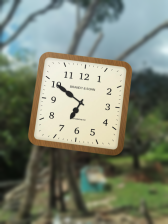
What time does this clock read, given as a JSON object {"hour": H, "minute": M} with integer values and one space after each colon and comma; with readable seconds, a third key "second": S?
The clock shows {"hour": 6, "minute": 50}
